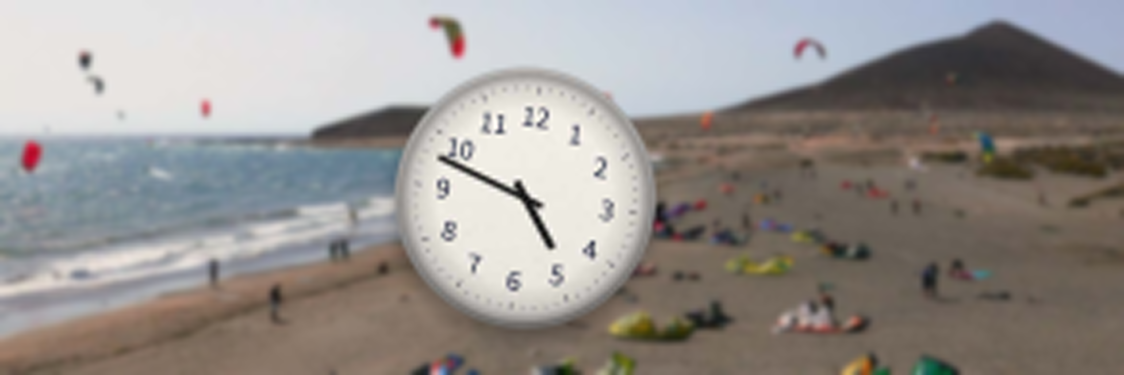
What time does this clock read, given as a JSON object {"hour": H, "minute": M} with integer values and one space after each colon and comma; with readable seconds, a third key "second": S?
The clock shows {"hour": 4, "minute": 48}
